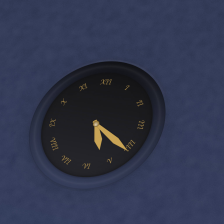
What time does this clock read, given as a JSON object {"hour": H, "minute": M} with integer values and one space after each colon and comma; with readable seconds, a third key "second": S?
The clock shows {"hour": 5, "minute": 21}
